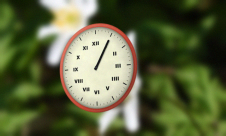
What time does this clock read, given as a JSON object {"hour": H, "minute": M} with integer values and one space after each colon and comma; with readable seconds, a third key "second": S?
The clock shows {"hour": 1, "minute": 5}
